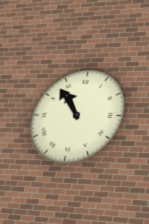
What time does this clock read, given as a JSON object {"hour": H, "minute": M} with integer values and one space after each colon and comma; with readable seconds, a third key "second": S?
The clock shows {"hour": 10, "minute": 53}
